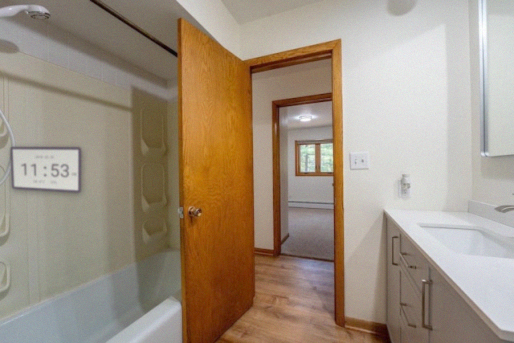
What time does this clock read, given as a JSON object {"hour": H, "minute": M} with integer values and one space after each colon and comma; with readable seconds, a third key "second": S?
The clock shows {"hour": 11, "minute": 53}
